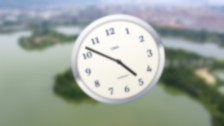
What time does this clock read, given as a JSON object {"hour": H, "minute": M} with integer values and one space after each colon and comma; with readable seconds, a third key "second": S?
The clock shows {"hour": 4, "minute": 52}
